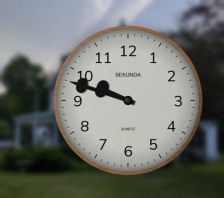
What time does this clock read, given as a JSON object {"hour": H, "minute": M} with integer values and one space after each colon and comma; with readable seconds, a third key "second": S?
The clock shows {"hour": 9, "minute": 48}
